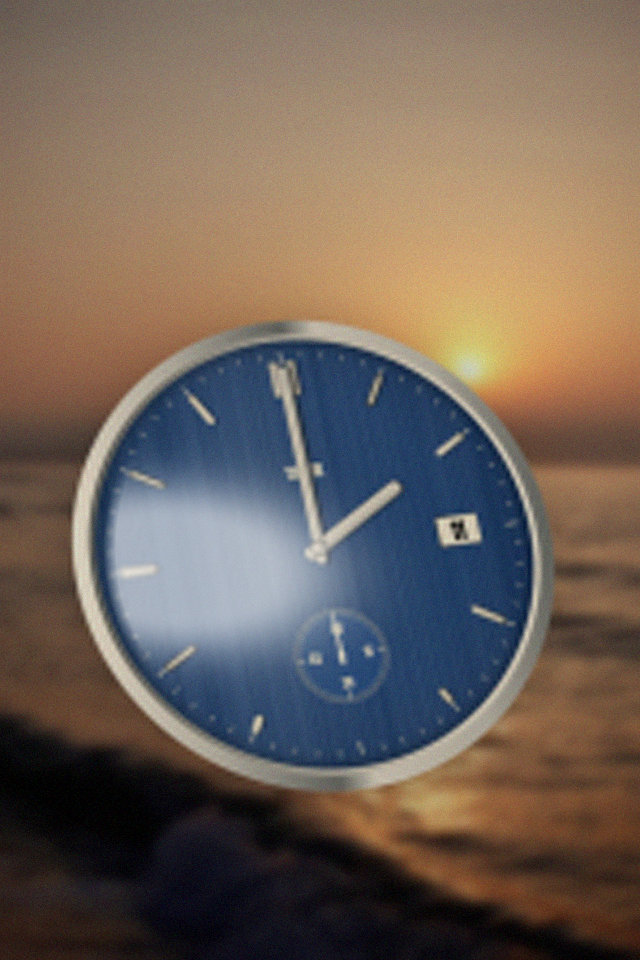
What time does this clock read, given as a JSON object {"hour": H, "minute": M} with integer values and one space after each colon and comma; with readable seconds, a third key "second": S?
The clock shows {"hour": 2, "minute": 0}
